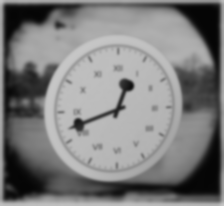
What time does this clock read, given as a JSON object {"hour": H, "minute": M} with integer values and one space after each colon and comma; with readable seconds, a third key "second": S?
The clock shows {"hour": 12, "minute": 42}
